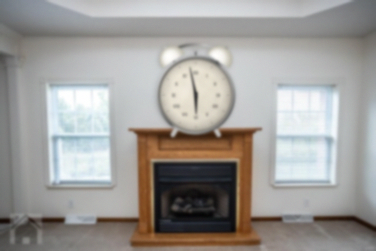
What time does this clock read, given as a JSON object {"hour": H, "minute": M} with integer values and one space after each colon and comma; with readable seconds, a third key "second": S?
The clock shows {"hour": 5, "minute": 58}
